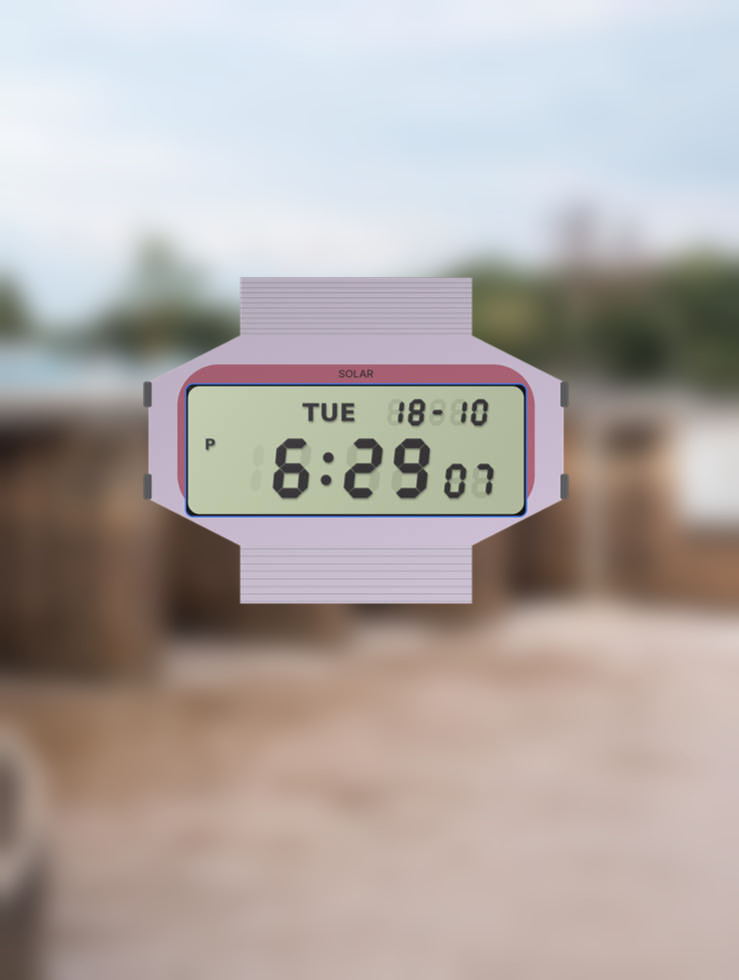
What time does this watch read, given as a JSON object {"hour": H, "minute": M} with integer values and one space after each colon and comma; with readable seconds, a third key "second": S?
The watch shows {"hour": 6, "minute": 29, "second": 7}
